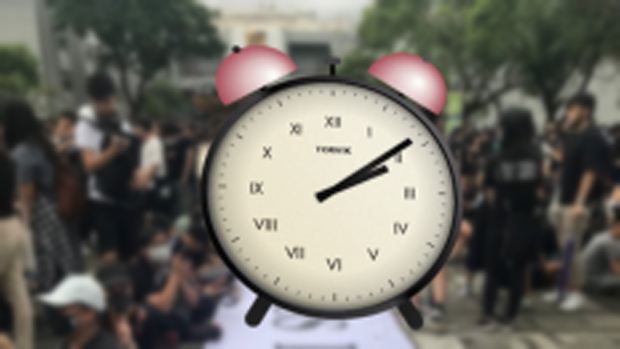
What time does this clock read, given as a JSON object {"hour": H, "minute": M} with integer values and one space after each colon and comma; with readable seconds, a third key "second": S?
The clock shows {"hour": 2, "minute": 9}
